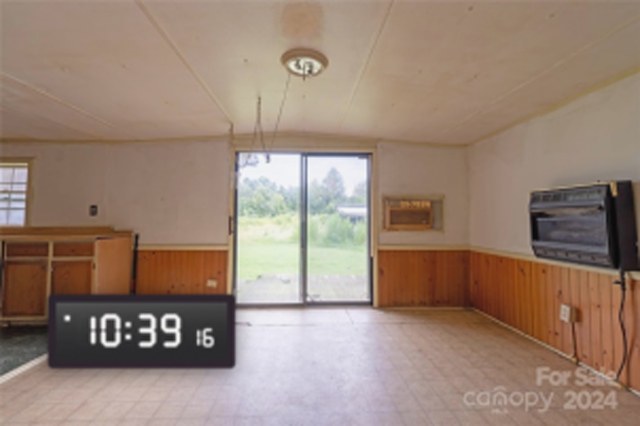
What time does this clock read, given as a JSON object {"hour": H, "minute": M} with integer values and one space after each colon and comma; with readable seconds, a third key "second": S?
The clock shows {"hour": 10, "minute": 39, "second": 16}
